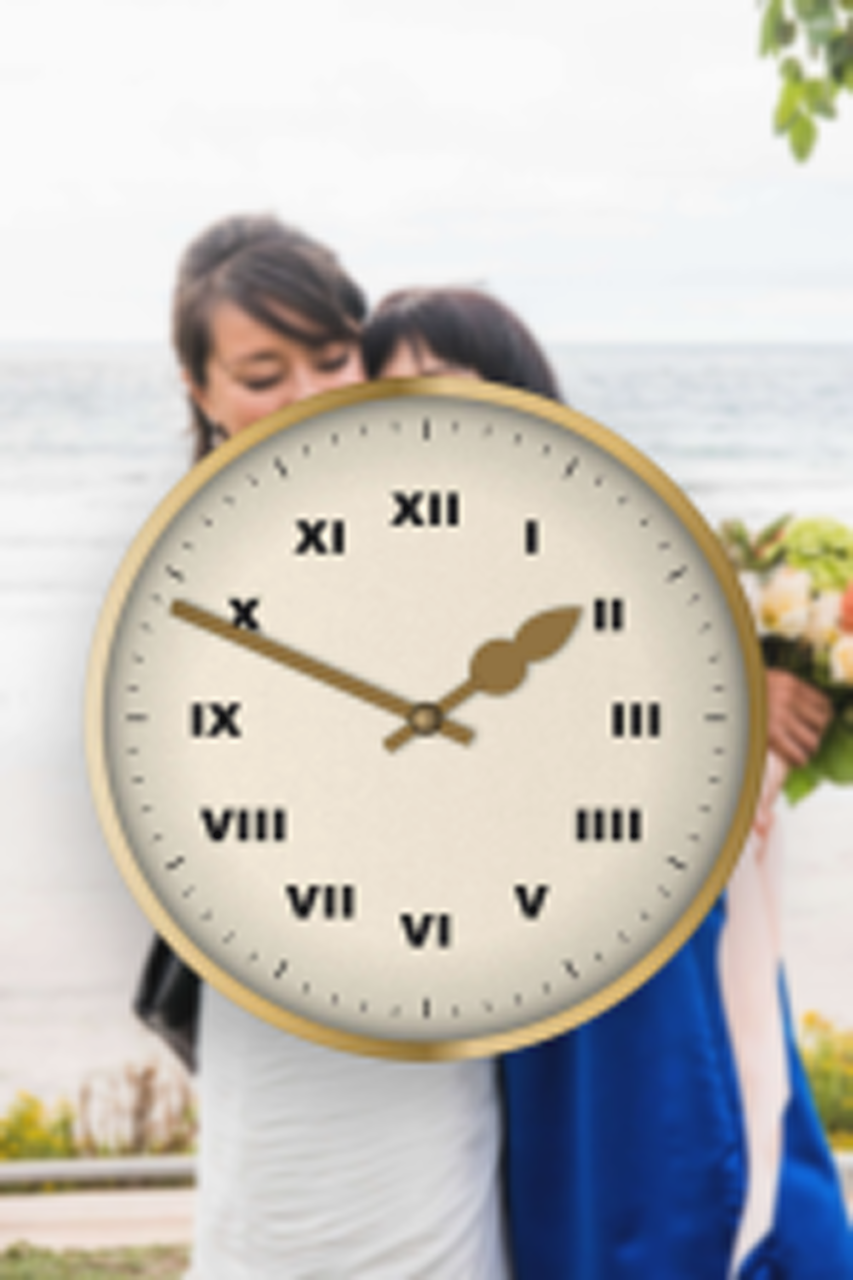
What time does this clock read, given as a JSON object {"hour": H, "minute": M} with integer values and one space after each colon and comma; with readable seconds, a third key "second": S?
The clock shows {"hour": 1, "minute": 49}
